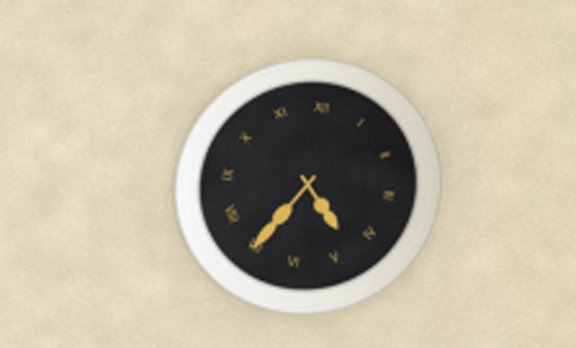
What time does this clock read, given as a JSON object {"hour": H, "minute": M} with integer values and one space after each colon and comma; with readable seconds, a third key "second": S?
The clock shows {"hour": 4, "minute": 35}
